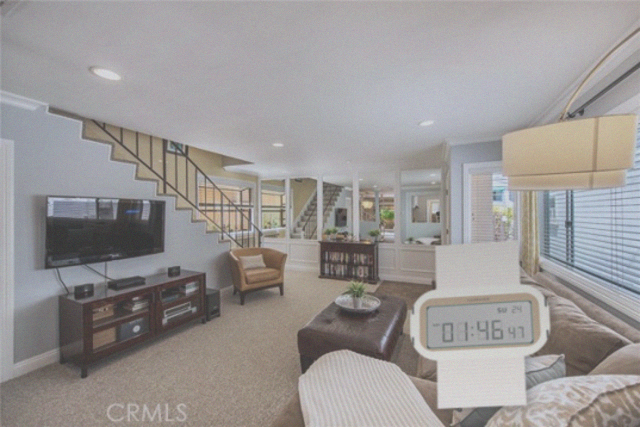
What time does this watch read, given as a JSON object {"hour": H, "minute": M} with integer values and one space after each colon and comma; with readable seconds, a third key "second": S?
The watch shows {"hour": 1, "minute": 46, "second": 47}
